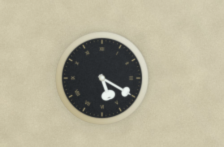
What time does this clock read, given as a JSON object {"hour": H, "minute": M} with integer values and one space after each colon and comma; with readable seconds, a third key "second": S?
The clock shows {"hour": 5, "minute": 20}
